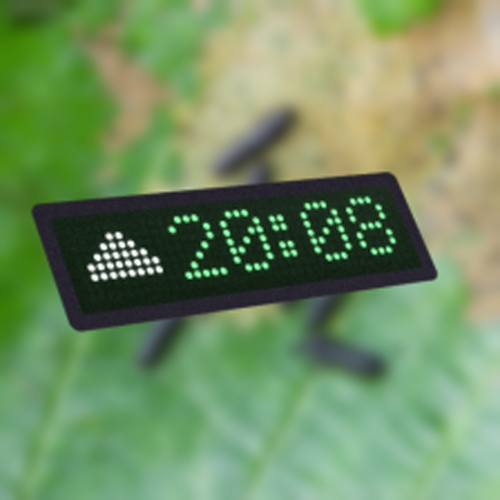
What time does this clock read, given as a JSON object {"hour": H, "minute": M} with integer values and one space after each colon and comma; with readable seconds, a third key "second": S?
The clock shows {"hour": 20, "minute": 8}
